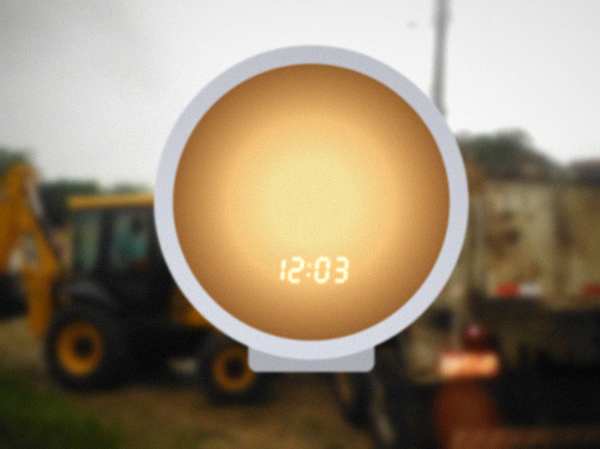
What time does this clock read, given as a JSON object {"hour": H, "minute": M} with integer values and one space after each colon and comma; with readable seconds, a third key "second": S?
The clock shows {"hour": 12, "minute": 3}
